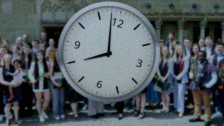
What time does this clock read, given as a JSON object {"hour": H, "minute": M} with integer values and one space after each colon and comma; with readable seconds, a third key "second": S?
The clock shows {"hour": 7, "minute": 58}
